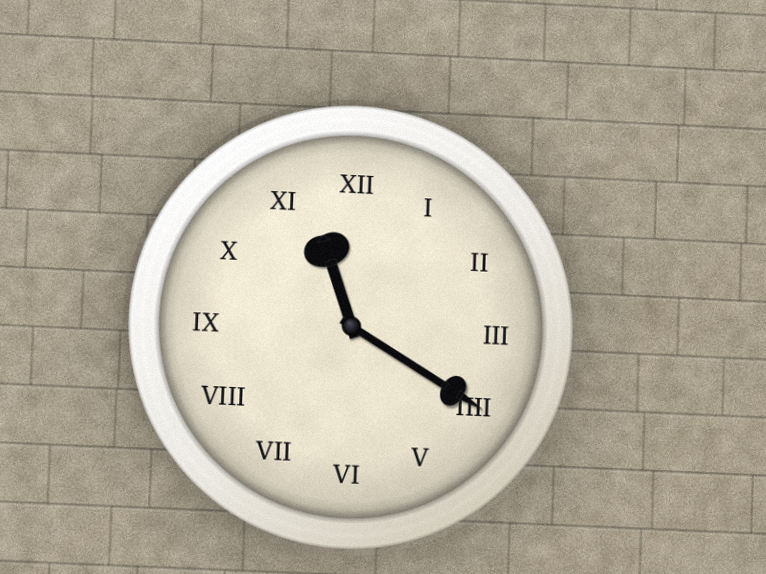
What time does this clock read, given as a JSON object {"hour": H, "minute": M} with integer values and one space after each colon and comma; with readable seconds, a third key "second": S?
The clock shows {"hour": 11, "minute": 20}
